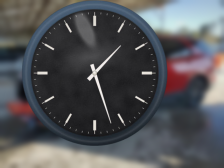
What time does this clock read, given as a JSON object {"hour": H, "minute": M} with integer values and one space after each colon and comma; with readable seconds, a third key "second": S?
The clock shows {"hour": 1, "minute": 27}
